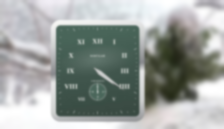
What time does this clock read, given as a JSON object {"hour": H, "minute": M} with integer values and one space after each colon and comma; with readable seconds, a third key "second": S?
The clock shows {"hour": 4, "minute": 21}
